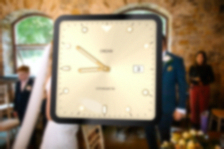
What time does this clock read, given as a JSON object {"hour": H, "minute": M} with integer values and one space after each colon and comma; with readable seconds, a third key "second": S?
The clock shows {"hour": 8, "minute": 51}
